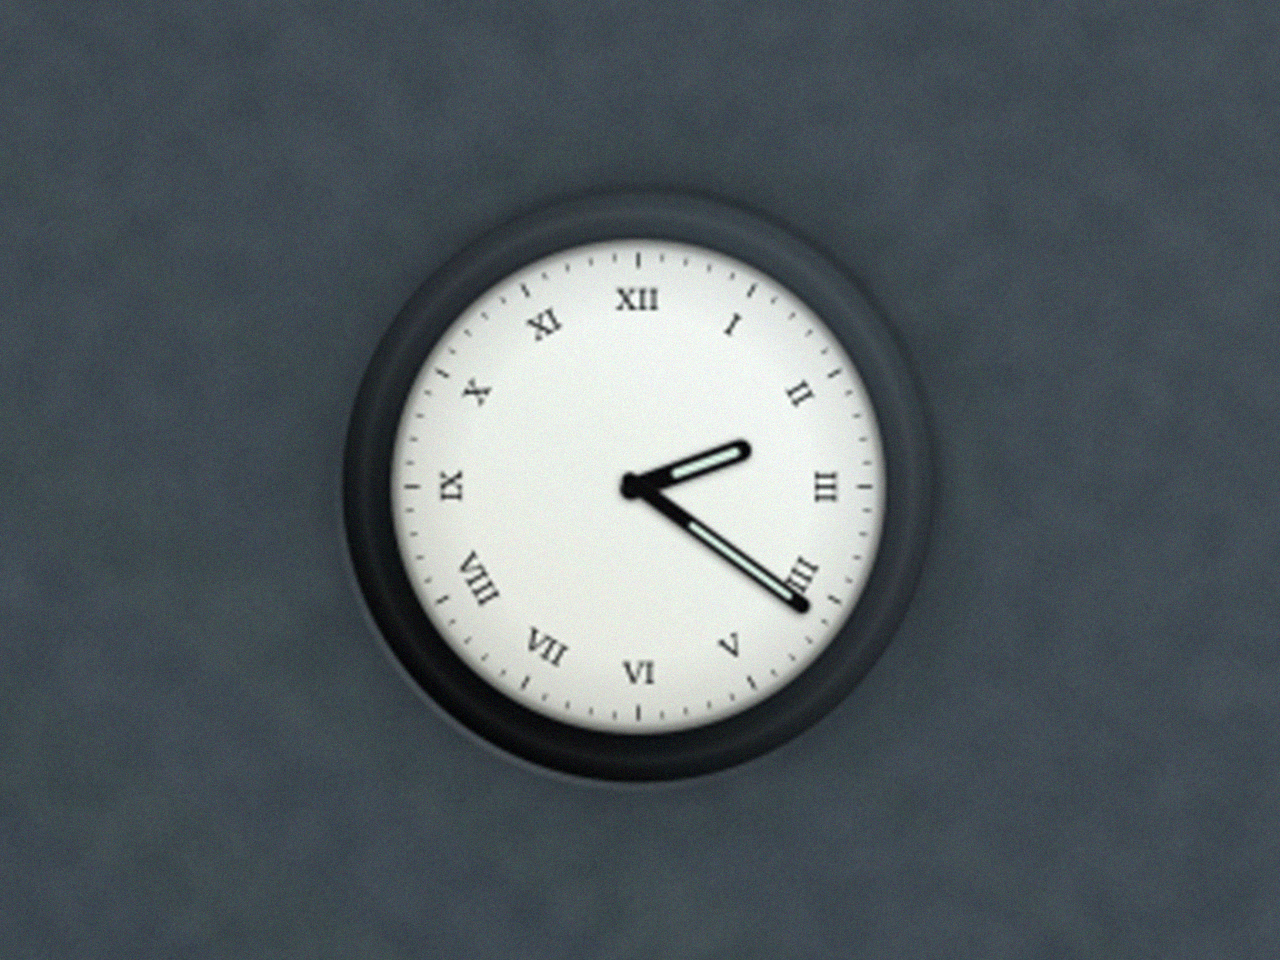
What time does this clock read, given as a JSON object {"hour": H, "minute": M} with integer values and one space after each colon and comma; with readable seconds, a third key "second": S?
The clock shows {"hour": 2, "minute": 21}
